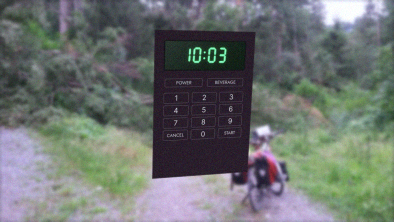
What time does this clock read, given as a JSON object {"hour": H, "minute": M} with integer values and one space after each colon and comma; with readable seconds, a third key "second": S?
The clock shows {"hour": 10, "minute": 3}
